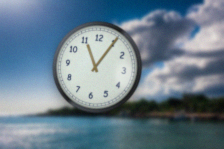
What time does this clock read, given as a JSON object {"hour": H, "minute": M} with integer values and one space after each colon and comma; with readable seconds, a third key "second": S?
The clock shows {"hour": 11, "minute": 5}
